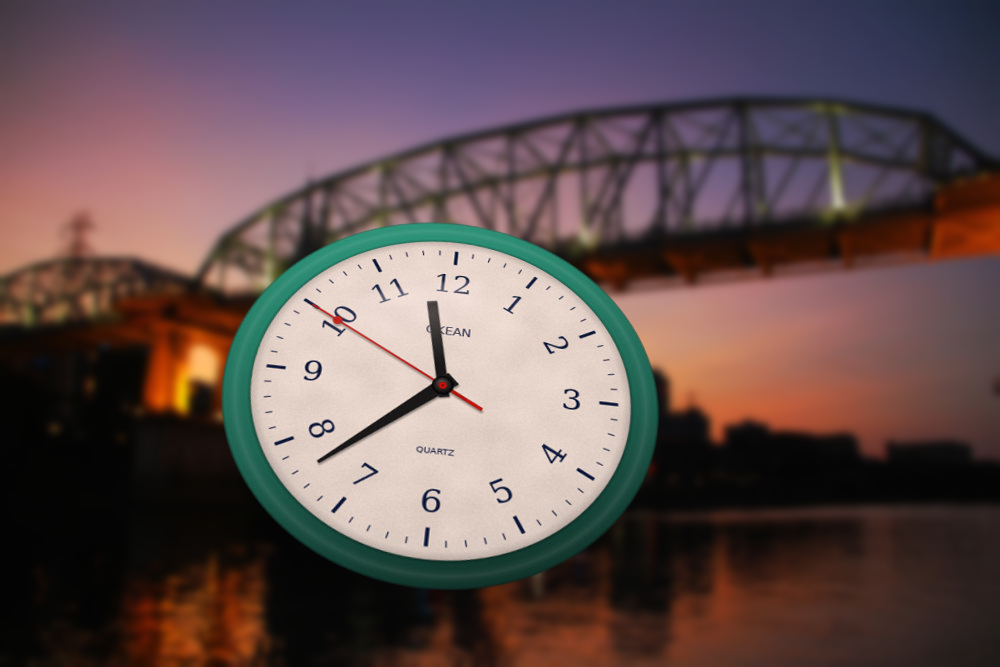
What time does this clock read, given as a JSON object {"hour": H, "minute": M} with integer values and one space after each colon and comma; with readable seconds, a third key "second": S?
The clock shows {"hour": 11, "minute": 37, "second": 50}
